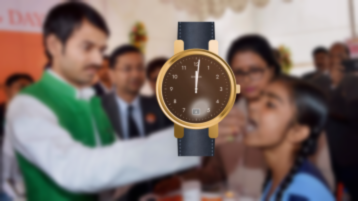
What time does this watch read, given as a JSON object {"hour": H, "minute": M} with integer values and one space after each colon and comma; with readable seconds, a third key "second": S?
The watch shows {"hour": 12, "minute": 1}
